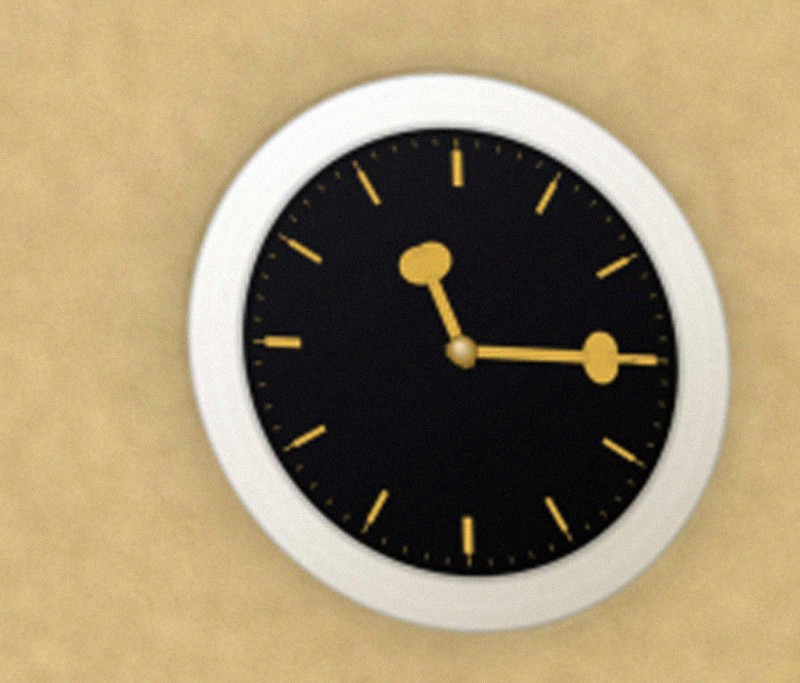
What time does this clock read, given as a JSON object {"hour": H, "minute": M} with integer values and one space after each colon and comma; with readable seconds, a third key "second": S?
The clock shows {"hour": 11, "minute": 15}
